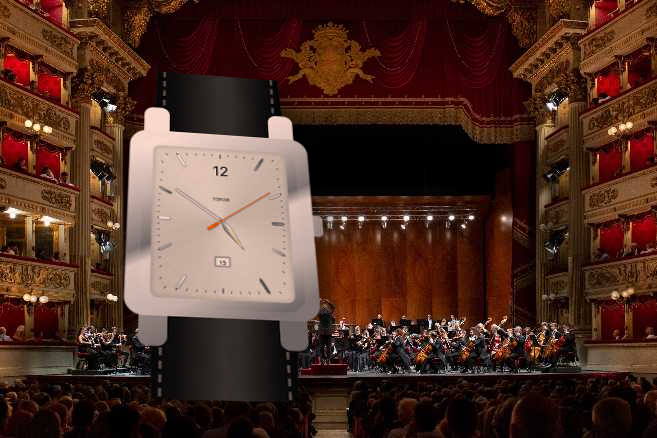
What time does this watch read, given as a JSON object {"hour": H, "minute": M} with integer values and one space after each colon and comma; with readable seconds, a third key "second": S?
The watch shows {"hour": 4, "minute": 51, "second": 9}
